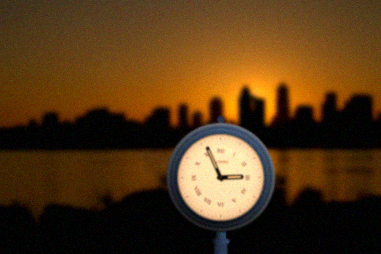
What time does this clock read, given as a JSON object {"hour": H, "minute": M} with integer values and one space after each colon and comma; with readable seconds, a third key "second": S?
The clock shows {"hour": 2, "minute": 56}
